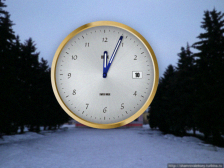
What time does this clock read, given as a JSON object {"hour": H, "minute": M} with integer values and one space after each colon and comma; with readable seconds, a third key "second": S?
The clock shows {"hour": 12, "minute": 4}
